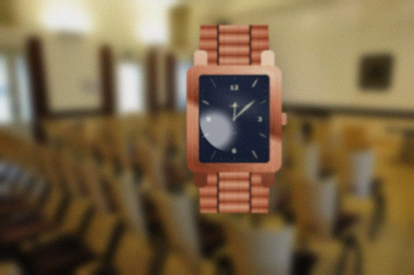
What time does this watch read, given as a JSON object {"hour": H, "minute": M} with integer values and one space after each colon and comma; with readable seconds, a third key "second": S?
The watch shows {"hour": 12, "minute": 8}
